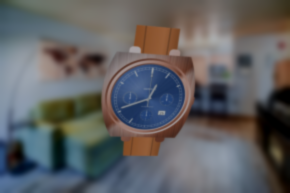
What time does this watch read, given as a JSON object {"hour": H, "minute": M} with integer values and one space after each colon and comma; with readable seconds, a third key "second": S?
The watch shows {"hour": 12, "minute": 41}
